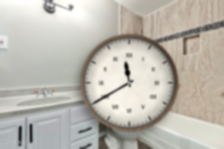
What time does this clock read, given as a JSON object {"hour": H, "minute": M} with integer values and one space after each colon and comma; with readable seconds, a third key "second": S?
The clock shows {"hour": 11, "minute": 40}
